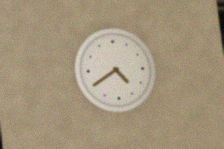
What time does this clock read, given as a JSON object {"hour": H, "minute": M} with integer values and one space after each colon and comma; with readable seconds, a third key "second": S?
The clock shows {"hour": 4, "minute": 40}
